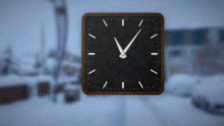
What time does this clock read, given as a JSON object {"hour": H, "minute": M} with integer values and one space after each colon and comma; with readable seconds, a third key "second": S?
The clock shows {"hour": 11, "minute": 6}
